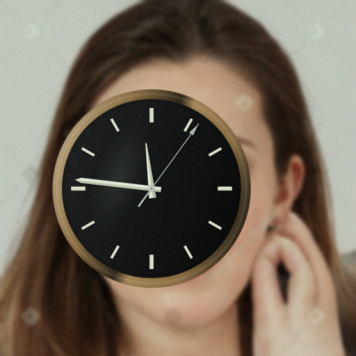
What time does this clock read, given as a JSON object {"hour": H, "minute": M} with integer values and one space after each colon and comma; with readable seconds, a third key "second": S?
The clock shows {"hour": 11, "minute": 46, "second": 6}
